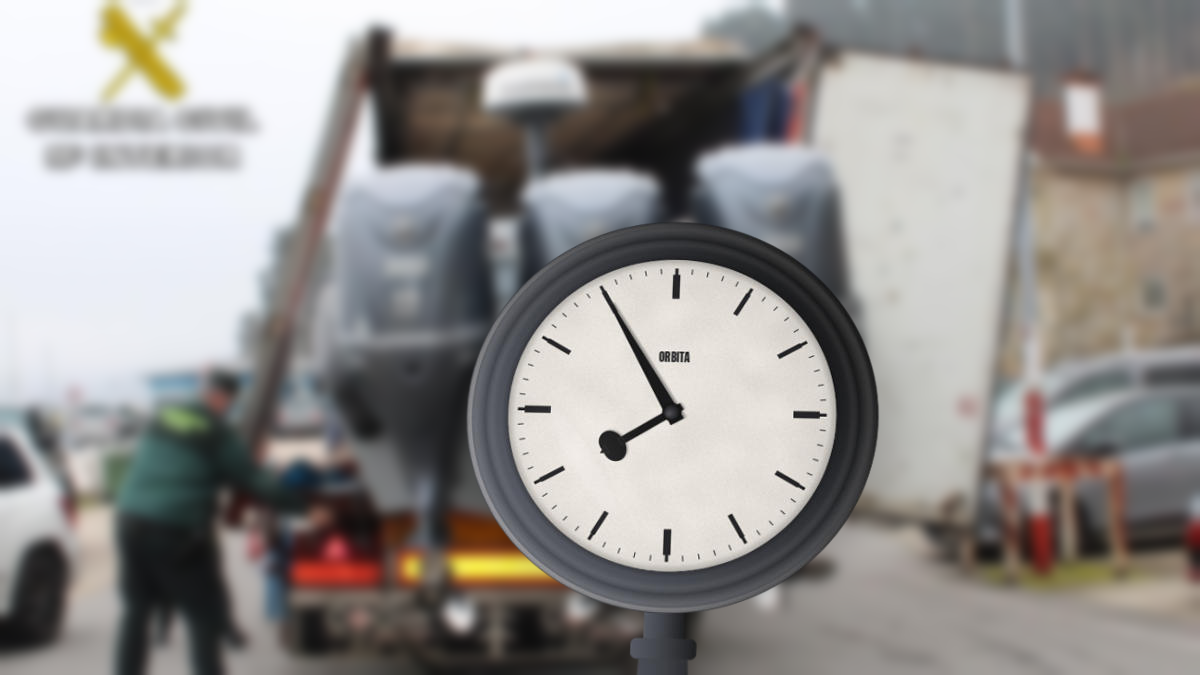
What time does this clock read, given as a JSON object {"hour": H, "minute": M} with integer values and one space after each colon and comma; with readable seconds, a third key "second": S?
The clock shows {"hour": 7, "minute": 55}
